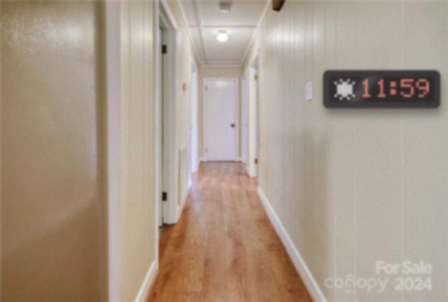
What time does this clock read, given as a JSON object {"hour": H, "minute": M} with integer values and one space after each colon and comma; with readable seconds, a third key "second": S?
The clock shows {"hour": 11, "minute": 59}
